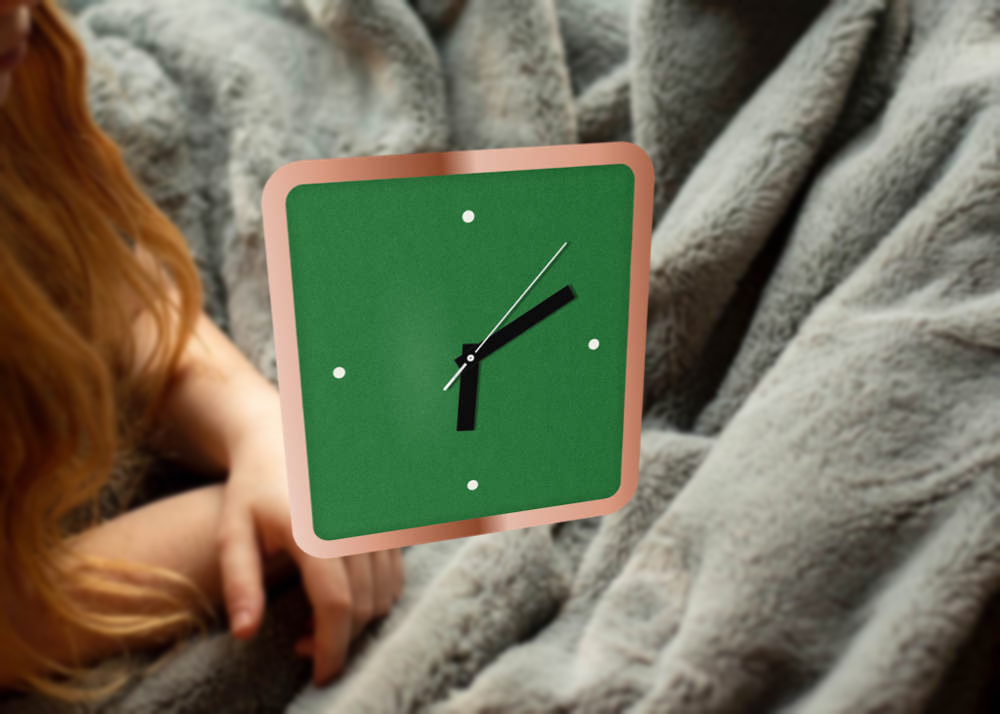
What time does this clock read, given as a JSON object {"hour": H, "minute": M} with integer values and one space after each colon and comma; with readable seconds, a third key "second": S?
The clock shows {"hour": 6, "minute": 10, "second": 7}
